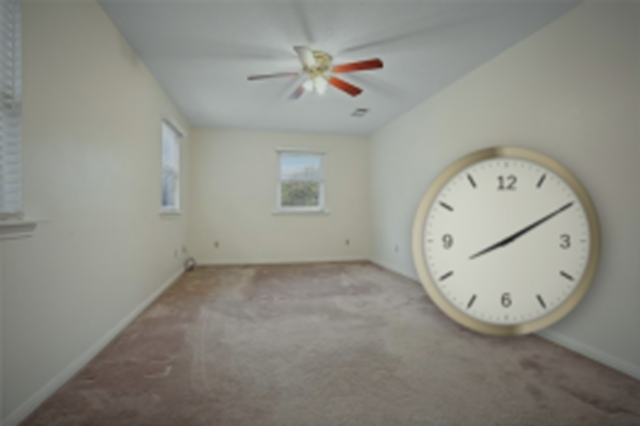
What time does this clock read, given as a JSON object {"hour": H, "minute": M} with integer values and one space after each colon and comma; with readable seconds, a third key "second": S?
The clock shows {"hour": 8, "minute": 10}
